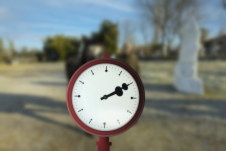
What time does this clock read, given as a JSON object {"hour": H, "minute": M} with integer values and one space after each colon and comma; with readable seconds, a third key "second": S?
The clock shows {"hour": 2, "minute": 10}
